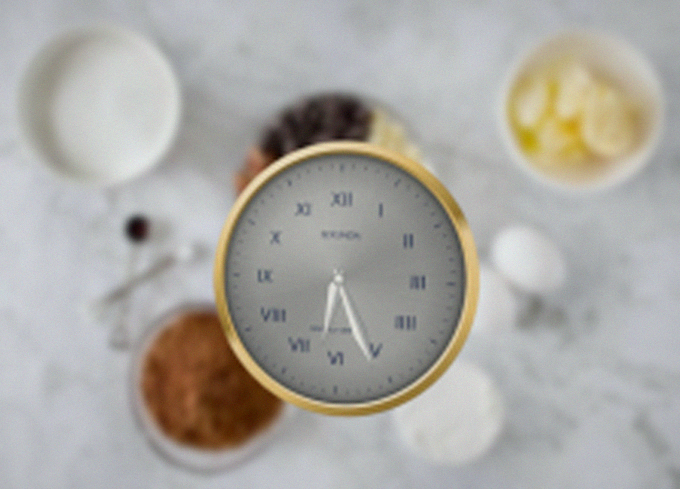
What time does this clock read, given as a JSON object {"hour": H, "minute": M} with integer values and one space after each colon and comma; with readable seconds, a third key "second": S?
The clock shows {"hour": 6, "minute": 26}
